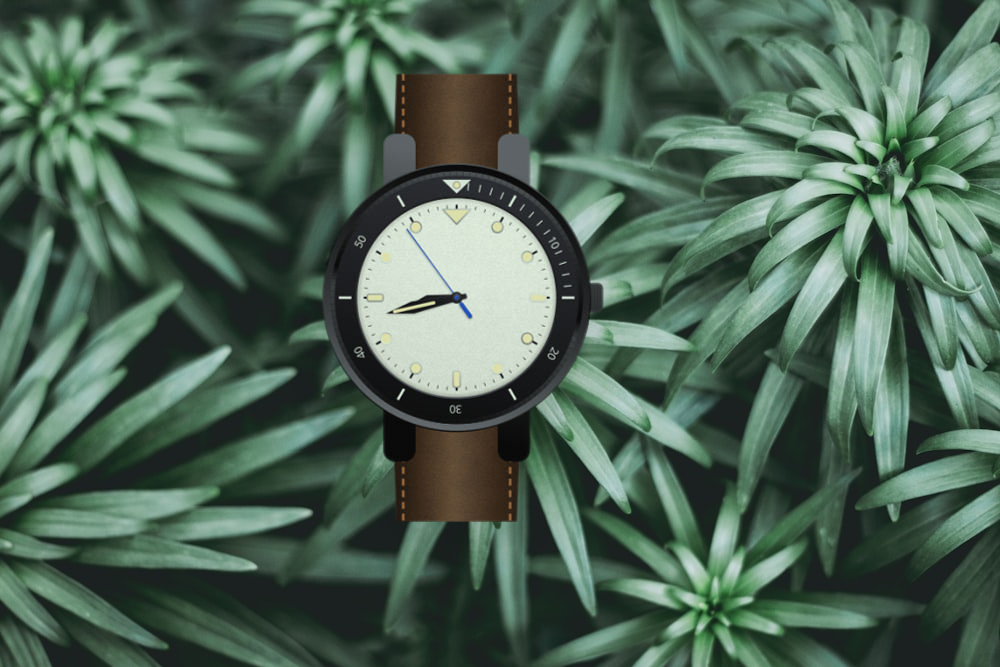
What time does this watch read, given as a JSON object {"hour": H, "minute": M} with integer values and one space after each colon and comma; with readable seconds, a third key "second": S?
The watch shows {"hour": 8, "minute": 42, "second": 54}
